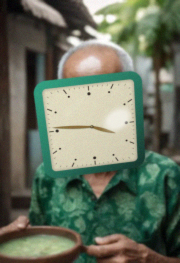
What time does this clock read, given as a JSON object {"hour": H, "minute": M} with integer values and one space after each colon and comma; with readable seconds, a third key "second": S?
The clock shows {"hour": 3, "minute": 46}
